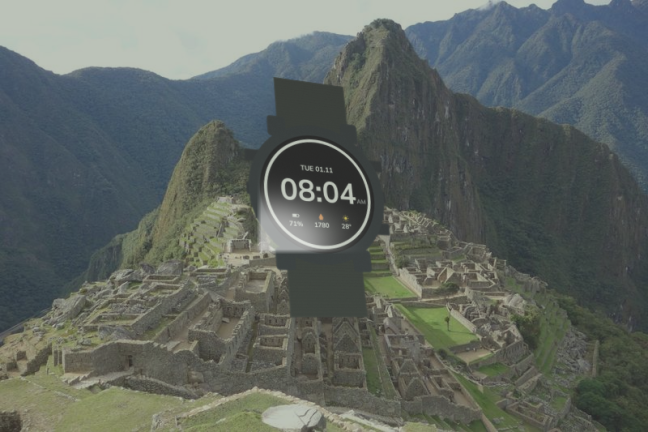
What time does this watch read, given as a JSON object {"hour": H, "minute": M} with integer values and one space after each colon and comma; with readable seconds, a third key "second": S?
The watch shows {"hour": 8, "minute": 4}
